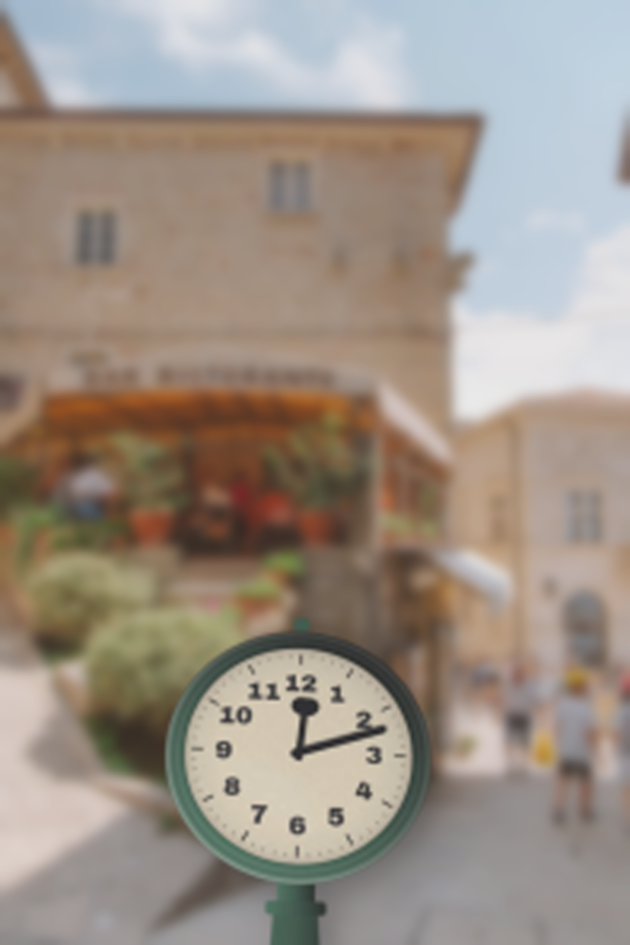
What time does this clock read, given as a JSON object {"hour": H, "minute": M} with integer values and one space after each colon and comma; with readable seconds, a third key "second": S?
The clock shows {"hour": 12, "minute": 12}
